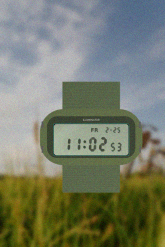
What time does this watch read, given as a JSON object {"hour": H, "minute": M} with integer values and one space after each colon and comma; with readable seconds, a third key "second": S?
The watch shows {"hour": 11, "minute": 2, "second": 53}
